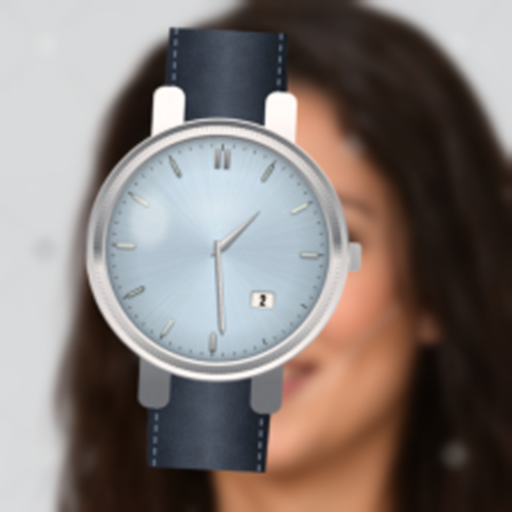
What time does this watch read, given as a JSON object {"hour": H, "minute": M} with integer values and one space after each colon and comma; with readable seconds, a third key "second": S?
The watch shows {"hour": 1, "minute": 29}
